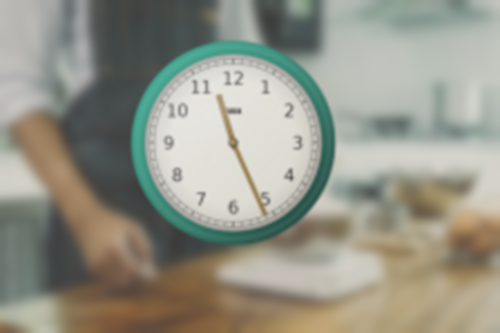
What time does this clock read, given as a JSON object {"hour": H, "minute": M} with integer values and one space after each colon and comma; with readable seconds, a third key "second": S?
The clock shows {"hour": 11, "minute": 26}
